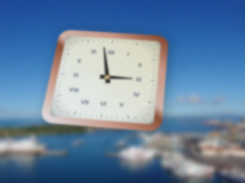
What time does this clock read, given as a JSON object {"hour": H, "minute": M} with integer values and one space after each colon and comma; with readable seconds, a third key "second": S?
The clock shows {"hour": 2, "minute": 58}
